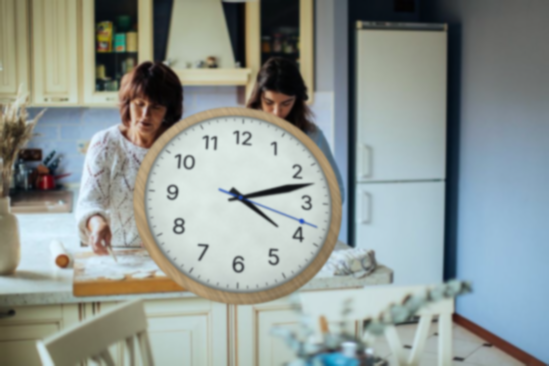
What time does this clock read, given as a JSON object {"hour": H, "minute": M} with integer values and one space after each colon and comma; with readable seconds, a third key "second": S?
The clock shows {"hour": 4, "minute": 12, "second": 18}
